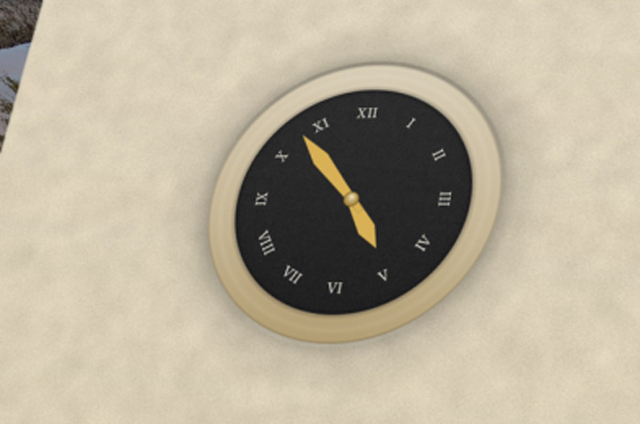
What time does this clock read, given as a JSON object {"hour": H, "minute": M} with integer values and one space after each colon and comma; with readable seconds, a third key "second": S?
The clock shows {"hour": 4, "minute": 53}
